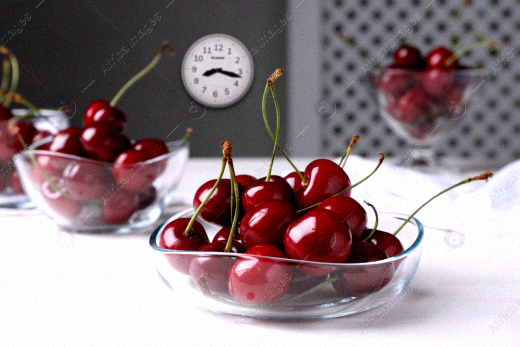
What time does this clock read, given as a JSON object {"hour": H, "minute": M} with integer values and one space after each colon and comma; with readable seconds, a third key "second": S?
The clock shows {"hour": 8, "minute": 17}
